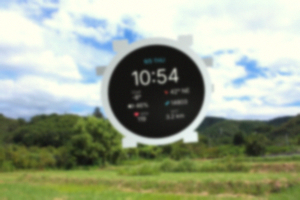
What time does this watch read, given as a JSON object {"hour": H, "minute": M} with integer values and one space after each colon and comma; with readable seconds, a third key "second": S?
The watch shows {"hour": 10, "minute": 54}
